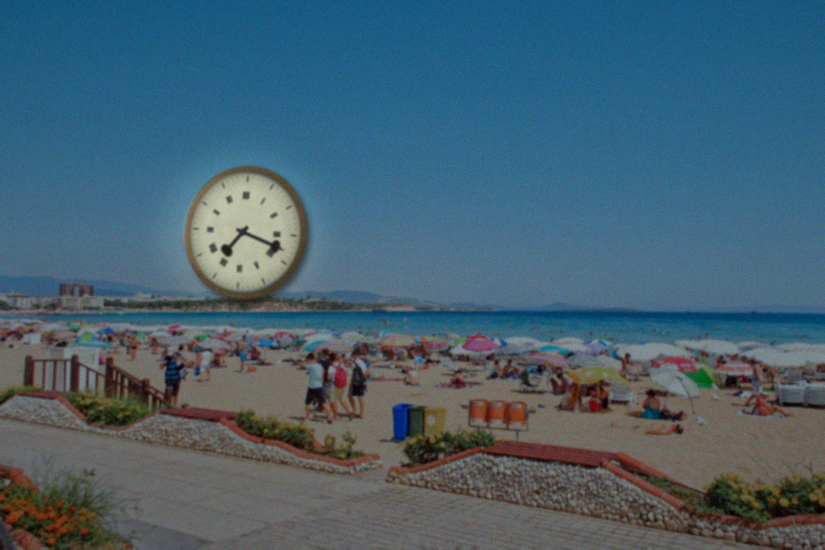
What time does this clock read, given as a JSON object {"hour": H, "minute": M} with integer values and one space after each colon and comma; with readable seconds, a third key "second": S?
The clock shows {"hour": 7, "minute": 18}
